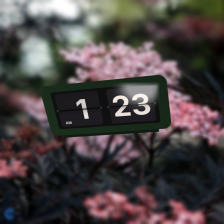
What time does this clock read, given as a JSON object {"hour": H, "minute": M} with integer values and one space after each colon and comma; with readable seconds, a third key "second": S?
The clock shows {"hour": 1, "minute": 23}
